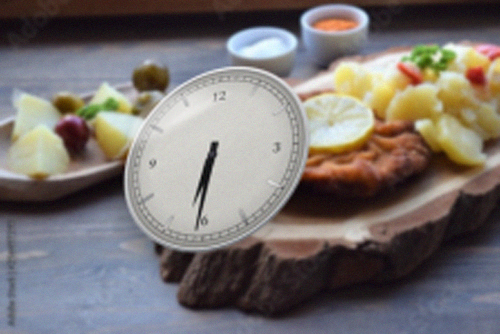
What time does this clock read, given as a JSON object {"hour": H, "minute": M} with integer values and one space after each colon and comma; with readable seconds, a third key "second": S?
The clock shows {"hour": 6, "minute": 31}
